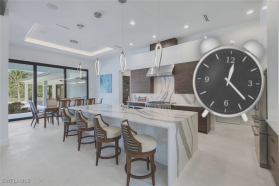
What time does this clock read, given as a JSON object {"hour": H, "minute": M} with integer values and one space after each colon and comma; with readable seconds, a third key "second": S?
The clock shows {"hour": 12, "minute": 22}
